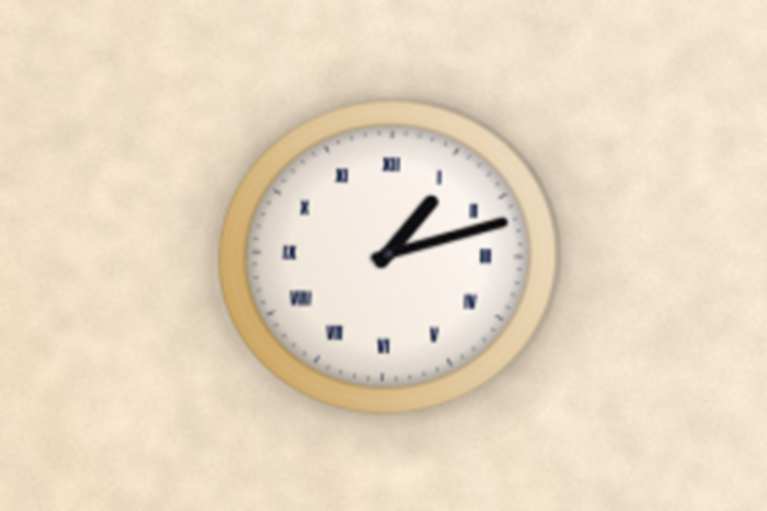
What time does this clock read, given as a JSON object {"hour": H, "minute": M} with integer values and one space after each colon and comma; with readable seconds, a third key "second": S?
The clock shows {"hour": 1, "minute": 12}
